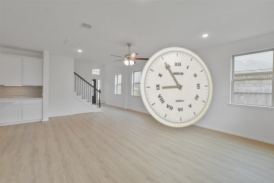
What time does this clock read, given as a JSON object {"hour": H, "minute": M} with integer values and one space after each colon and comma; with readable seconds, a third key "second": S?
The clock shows {"hour": 8, "minute": 55}
